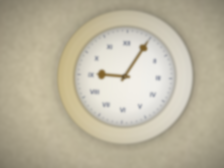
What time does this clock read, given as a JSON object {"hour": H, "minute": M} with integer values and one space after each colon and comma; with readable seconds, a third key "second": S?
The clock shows {"hour": 9, "minute": 5}
